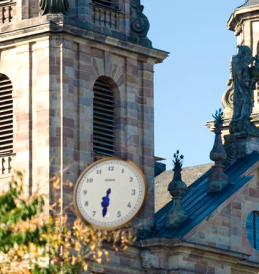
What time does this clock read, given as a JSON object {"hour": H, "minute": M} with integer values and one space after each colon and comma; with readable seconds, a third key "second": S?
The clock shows {"hour": 6, "minute": 31}
